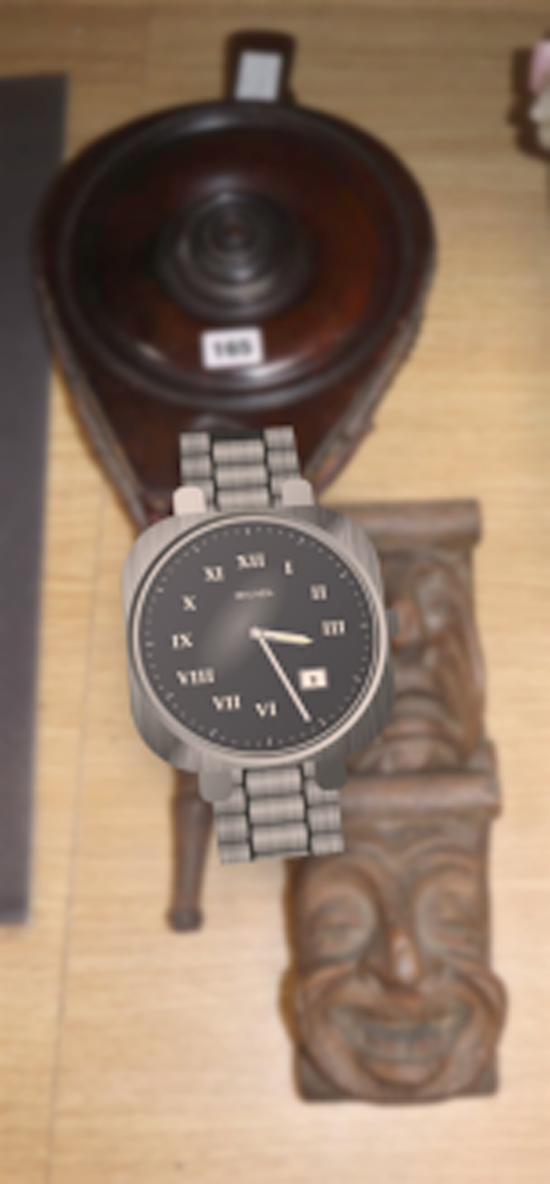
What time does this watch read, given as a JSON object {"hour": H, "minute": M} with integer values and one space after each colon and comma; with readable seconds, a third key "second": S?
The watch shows {"hour": 3, "minute": 26}
